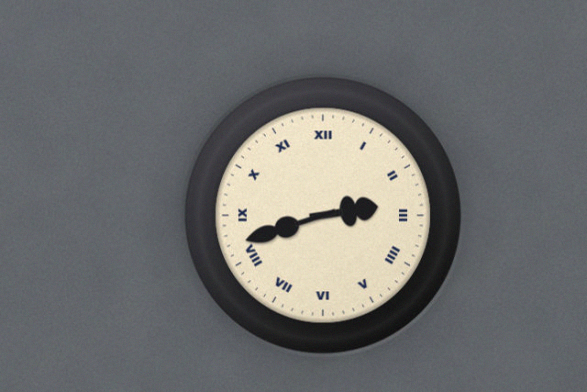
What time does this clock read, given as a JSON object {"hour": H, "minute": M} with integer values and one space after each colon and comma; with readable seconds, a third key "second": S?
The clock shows {"hour": 2, "minute": 42}
